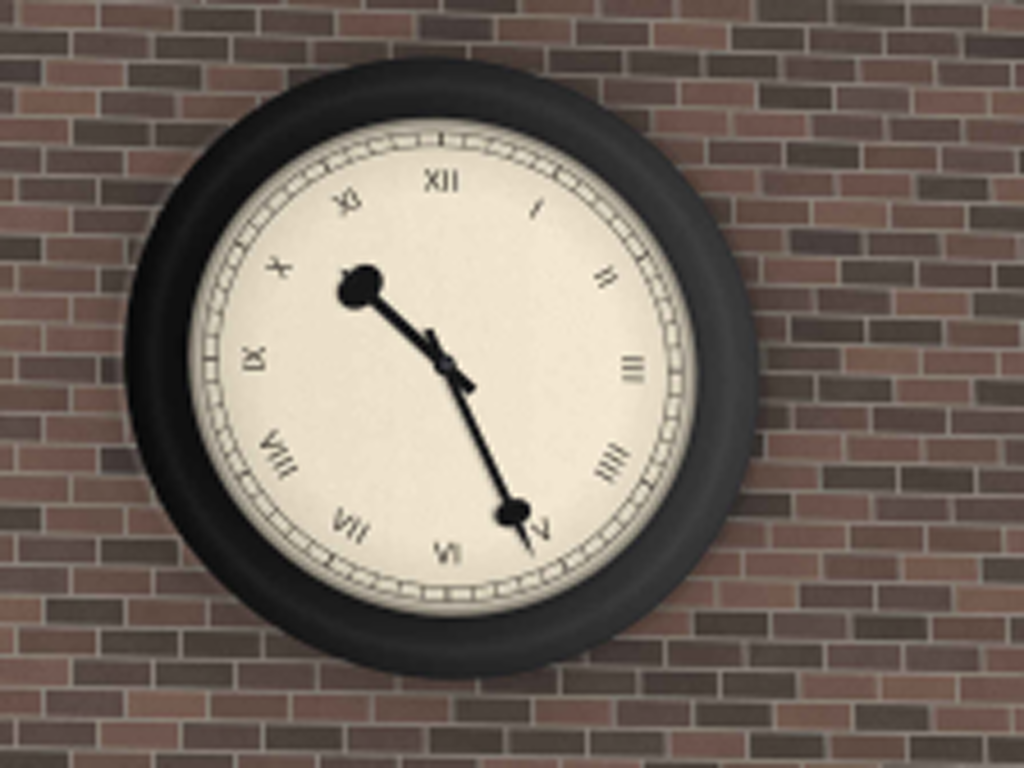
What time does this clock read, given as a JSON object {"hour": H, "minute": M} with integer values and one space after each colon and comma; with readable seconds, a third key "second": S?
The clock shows {"hour": 10, "minute": 26}
